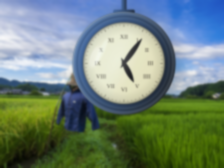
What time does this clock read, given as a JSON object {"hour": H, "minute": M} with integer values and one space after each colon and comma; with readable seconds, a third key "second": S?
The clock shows {"hour": 5, "minute": 6}
